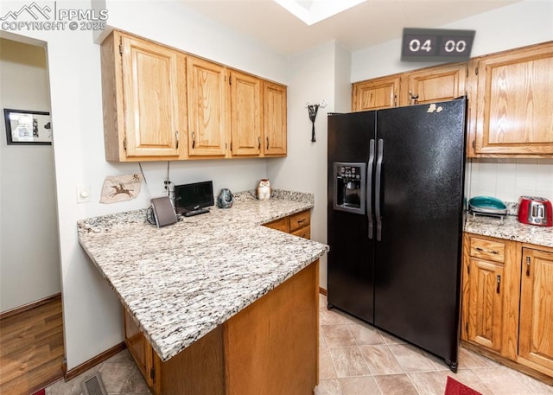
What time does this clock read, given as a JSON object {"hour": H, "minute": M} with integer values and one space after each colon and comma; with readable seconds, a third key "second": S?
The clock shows {"hour": 4, "minute": 0}
